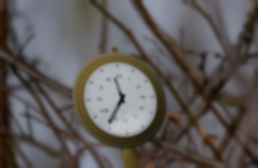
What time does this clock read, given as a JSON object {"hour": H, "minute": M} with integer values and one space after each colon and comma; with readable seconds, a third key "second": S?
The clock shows {"hour": 11, "minute": 36}
